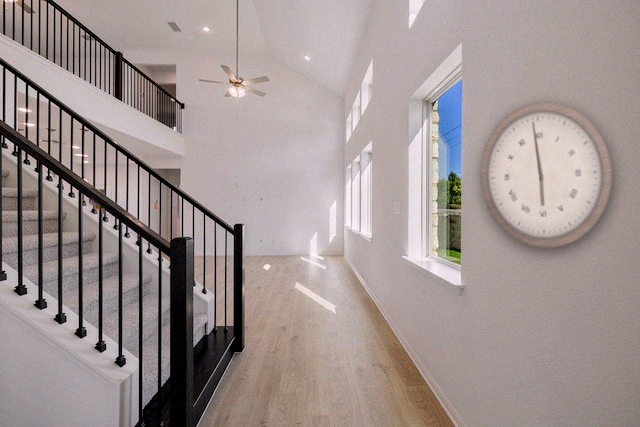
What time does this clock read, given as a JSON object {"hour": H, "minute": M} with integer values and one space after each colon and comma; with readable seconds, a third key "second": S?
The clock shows {"hour": 5, "minute": 59}
